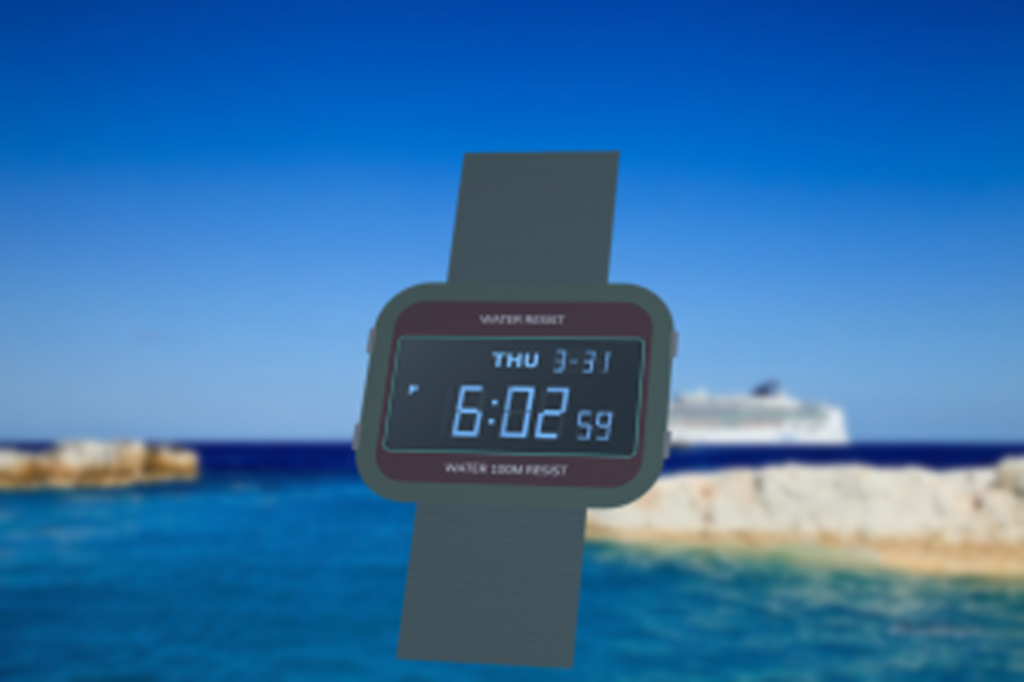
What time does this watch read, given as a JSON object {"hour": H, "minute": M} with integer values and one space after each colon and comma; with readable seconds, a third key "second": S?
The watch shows {"hour": 6, "minute": 2, "second": 59}
